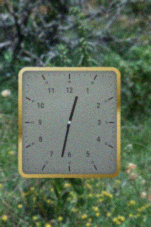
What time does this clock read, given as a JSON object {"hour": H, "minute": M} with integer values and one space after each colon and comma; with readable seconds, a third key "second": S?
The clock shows {"hour": 12, "minute": 32}
